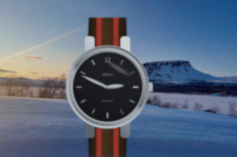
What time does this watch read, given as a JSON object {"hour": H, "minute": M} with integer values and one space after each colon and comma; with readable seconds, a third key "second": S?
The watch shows {"hour": 2, "minute": 49}
